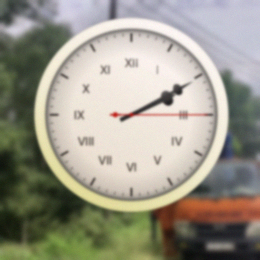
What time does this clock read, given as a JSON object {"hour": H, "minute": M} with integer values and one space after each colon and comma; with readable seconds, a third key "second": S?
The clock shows {"hour": 2, "minute": 10, "second": 15}
